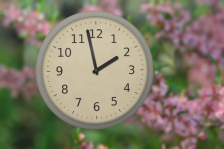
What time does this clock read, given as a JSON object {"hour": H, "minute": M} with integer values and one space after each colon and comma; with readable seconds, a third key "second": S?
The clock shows {"hour": 1, "minute": 58}
